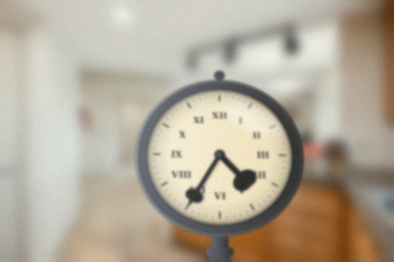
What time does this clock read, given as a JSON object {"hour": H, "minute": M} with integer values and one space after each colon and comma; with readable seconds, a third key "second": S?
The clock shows {"hour": 4, "minute": 35}
